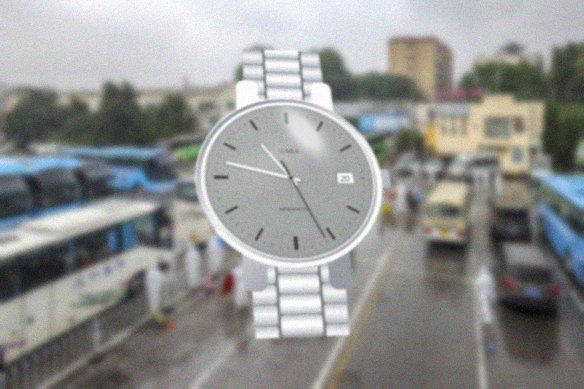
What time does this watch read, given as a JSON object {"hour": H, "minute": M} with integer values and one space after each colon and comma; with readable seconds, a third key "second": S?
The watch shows {"hour": 10, "minute": 47, "second": 26}
